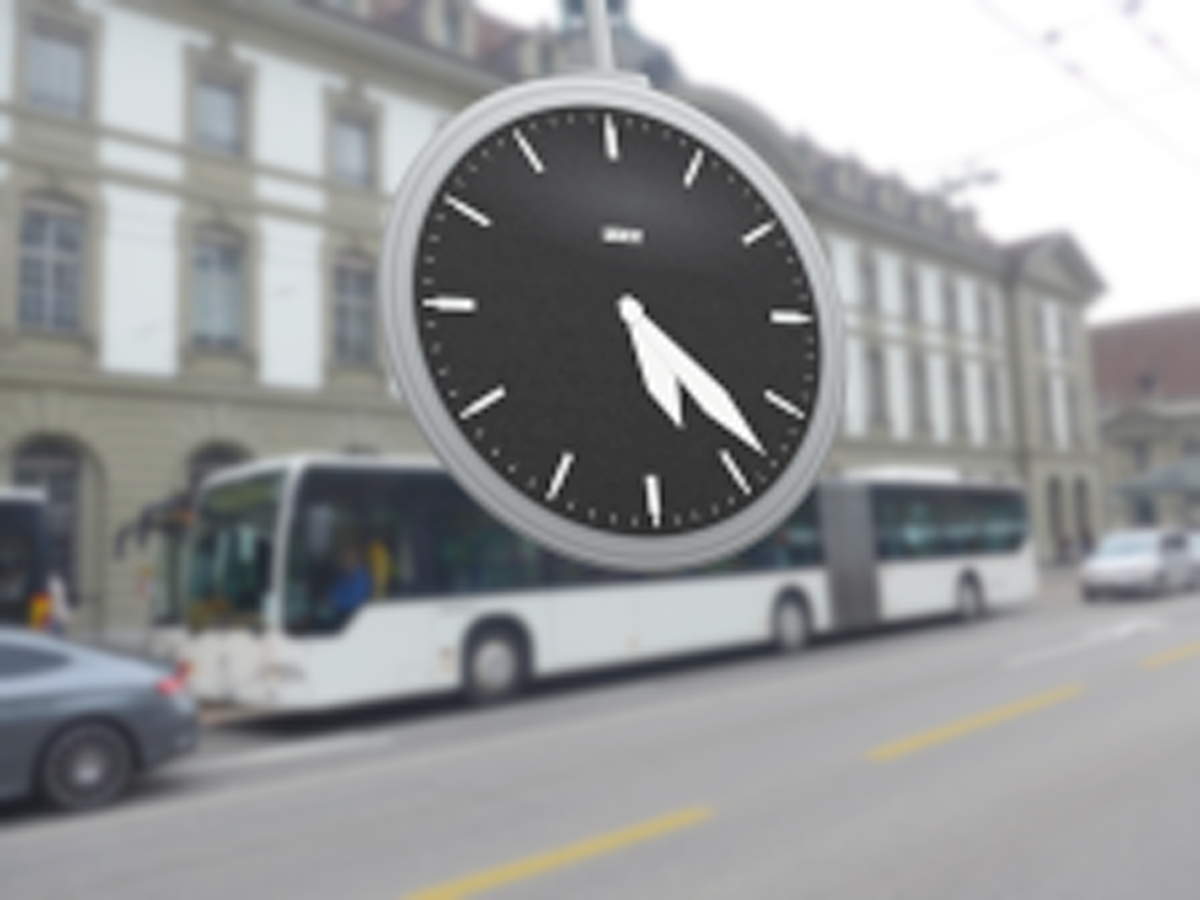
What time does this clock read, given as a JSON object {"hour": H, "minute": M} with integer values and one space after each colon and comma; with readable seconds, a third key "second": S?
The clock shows {"hour": 5, "minute": 23}
